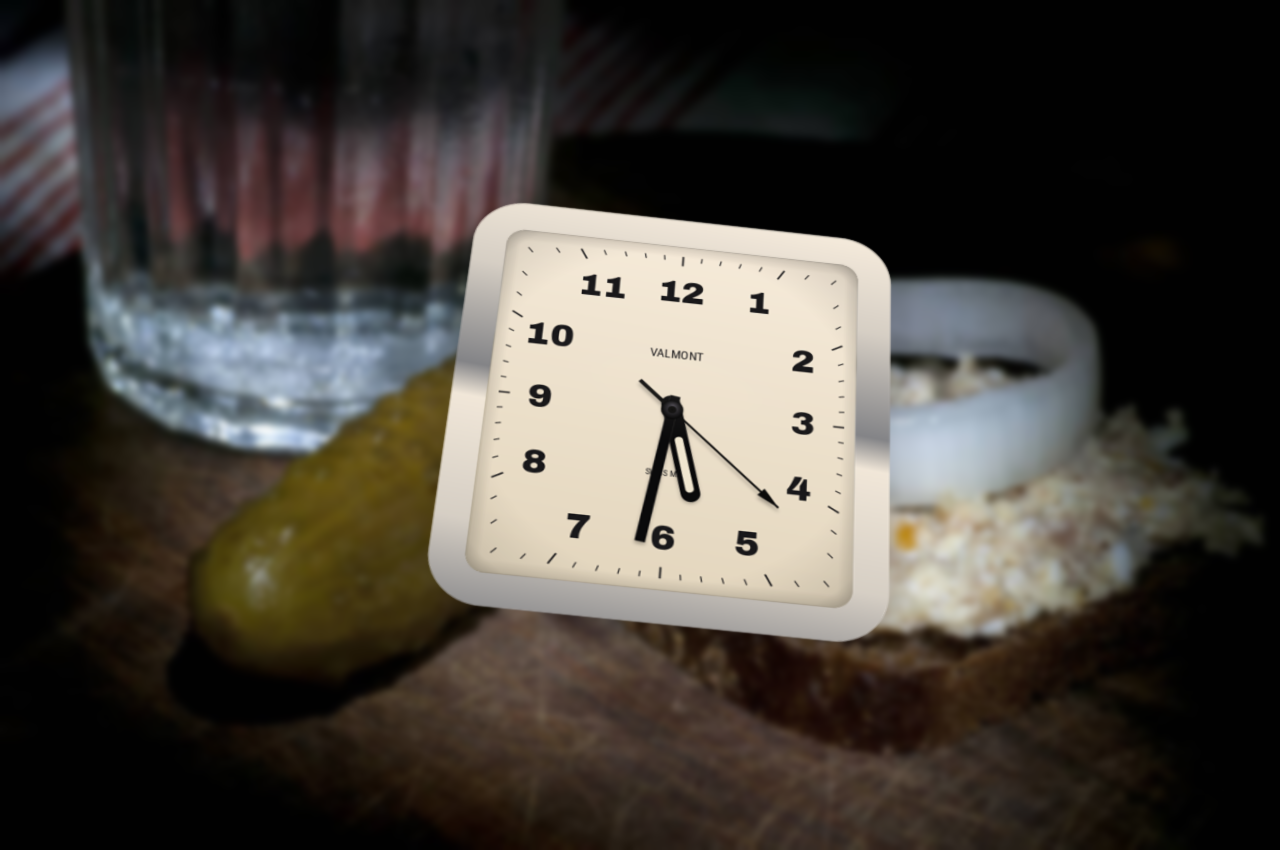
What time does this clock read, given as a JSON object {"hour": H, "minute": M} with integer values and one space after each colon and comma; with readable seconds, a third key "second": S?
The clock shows {"hour": 5, "minute": 31, "second": 22}
